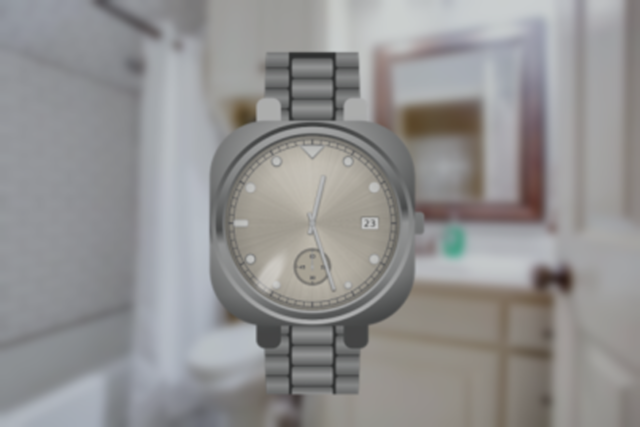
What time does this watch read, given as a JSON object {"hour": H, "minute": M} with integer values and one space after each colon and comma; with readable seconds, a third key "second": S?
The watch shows {"hour": 12, "minute": 27}
